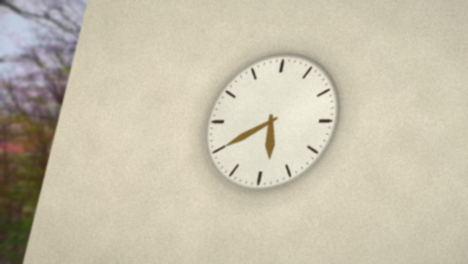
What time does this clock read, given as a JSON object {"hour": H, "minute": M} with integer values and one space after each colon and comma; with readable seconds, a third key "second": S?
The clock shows {"hour": 5, "minute": 40}
